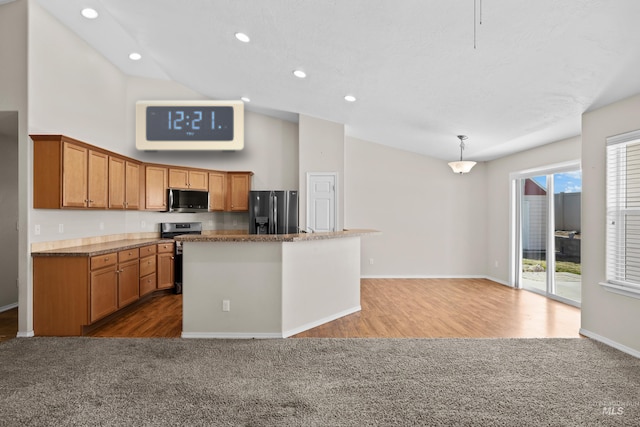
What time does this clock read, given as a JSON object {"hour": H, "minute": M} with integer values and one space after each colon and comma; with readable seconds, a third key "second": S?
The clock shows {"hour": 12, "minute": 21}
